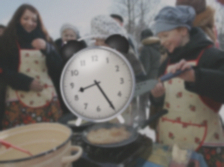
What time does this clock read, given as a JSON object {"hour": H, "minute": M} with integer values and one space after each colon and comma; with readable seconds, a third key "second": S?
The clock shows {"hour": 8, "minute": 25}
